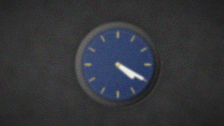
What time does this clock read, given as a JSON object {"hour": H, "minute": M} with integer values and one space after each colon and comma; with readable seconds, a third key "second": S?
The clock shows {"hour": 4, "minute": 20}
